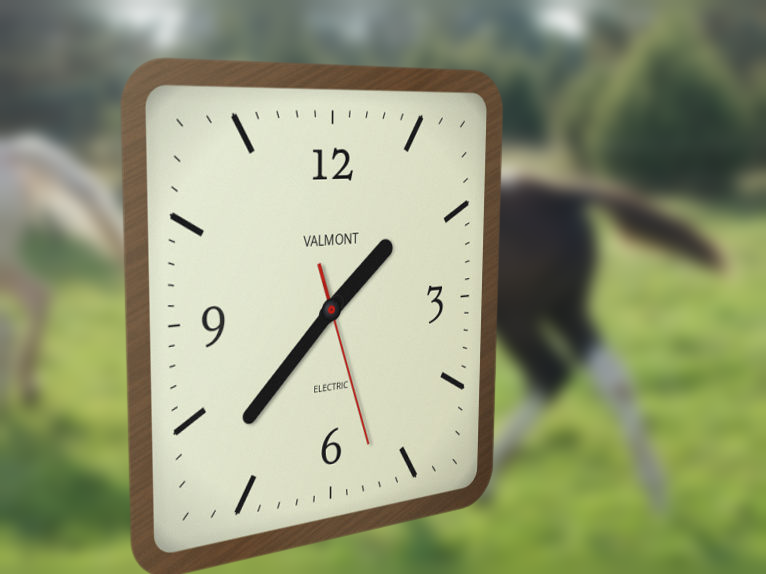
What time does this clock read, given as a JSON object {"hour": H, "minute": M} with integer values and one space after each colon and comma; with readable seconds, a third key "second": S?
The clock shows {"hour": 1, "minute": 37, "second": 27}
